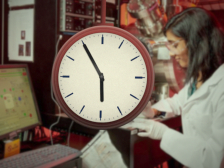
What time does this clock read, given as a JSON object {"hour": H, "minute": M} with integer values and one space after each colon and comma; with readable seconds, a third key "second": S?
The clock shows {"hour": 5, "minute": 55}
